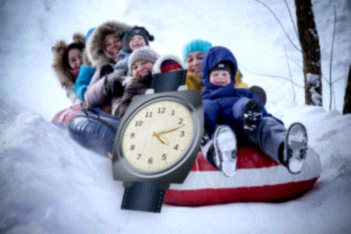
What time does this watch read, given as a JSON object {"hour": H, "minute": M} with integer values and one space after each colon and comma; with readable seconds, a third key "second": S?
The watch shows {"hour": 4, "minute": 12}
